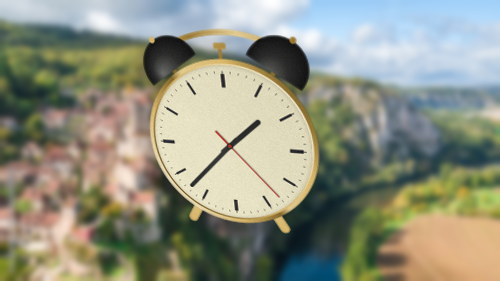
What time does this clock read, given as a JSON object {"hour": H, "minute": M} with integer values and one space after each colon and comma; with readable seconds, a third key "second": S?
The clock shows {"hour": 1, "minute": 37, "second": 23}
